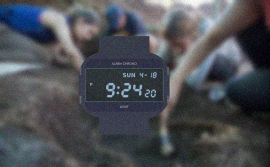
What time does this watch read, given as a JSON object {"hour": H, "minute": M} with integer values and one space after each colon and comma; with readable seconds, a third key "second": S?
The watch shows {"hour": 9, "minute": 24, "second": 20}
